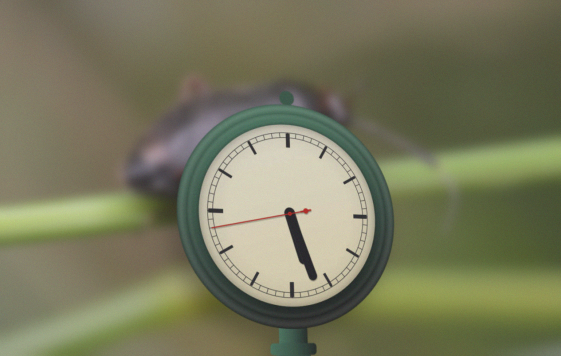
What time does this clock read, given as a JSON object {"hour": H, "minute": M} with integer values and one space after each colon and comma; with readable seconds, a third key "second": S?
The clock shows {"hour": 5, "minute": 26, "second": 43}
